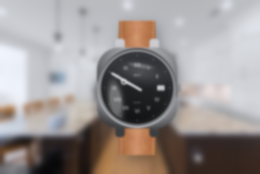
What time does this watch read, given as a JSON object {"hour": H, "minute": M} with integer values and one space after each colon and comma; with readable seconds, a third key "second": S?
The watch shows {"hour": 9, "minute": 50}
